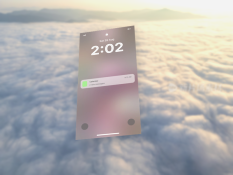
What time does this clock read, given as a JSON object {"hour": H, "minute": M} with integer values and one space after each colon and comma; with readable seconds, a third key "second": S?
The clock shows {"hour": 2, "minute": 2}
